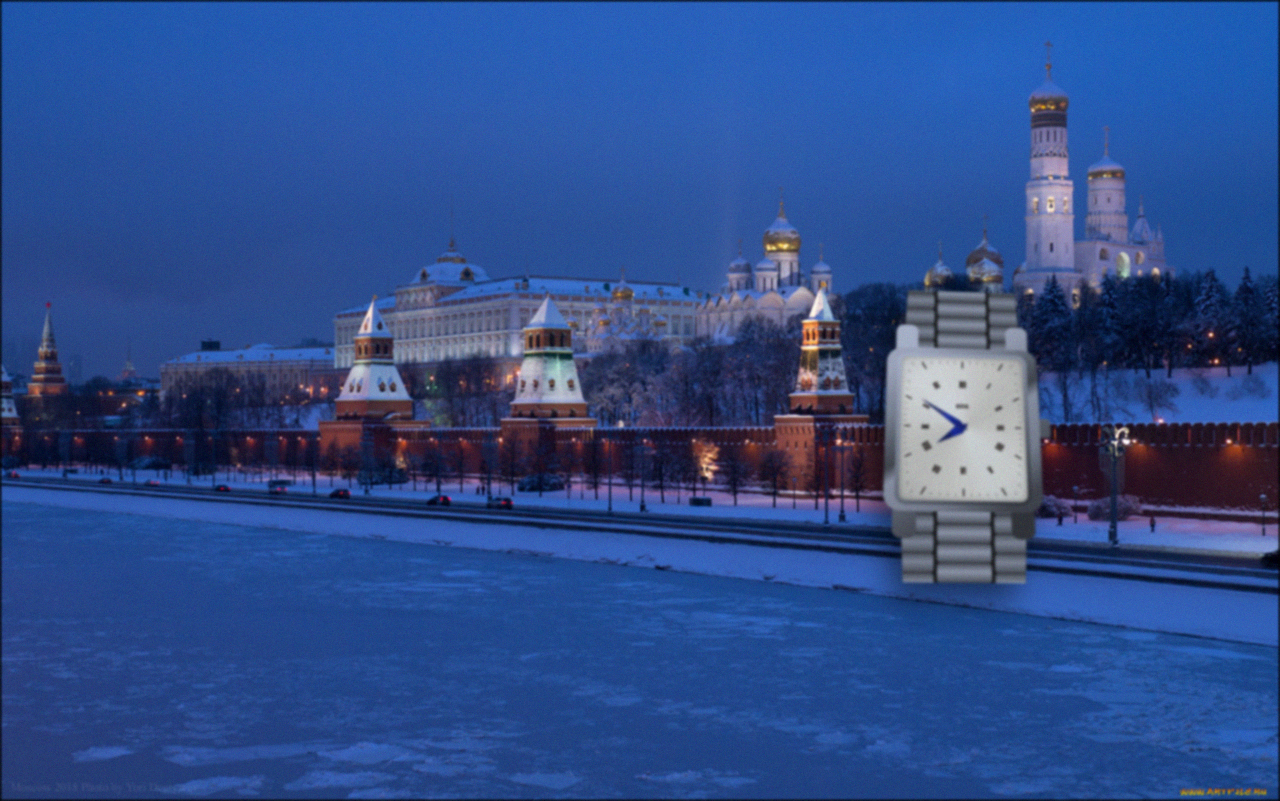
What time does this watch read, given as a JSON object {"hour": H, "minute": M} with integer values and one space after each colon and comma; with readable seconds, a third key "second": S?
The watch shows {"hour": 7, "minute": 51}
